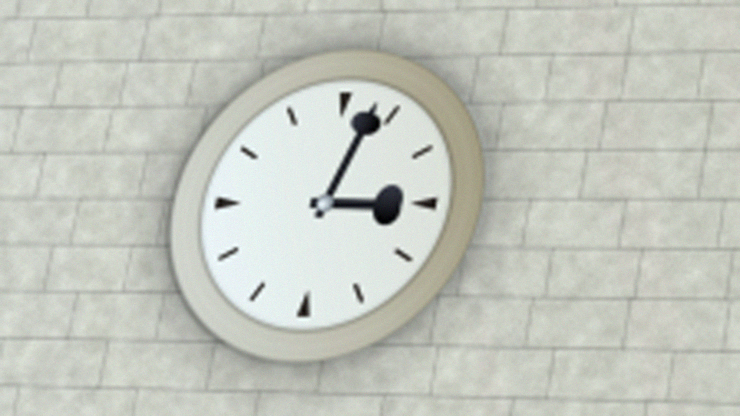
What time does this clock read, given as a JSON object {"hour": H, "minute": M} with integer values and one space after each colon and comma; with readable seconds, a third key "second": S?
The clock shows {"hour": 3, "minute": 3}
